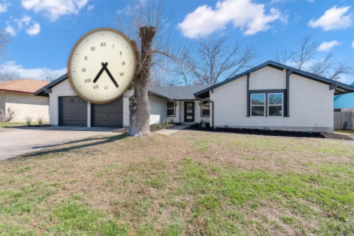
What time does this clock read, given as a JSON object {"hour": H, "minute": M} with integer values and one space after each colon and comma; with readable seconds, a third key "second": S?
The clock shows {"hour": 7, "minute": 25}
